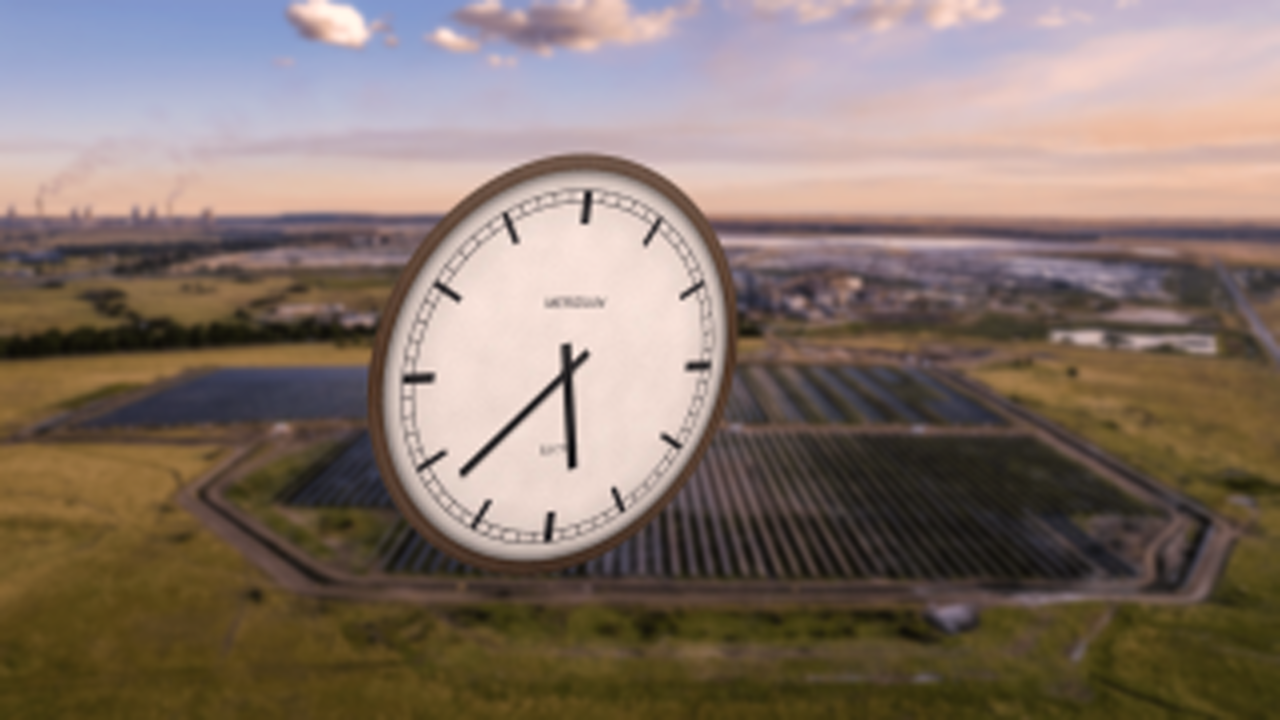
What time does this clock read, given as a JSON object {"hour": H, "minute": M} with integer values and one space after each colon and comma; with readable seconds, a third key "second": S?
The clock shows {"hour": 5, "minute": 38}
